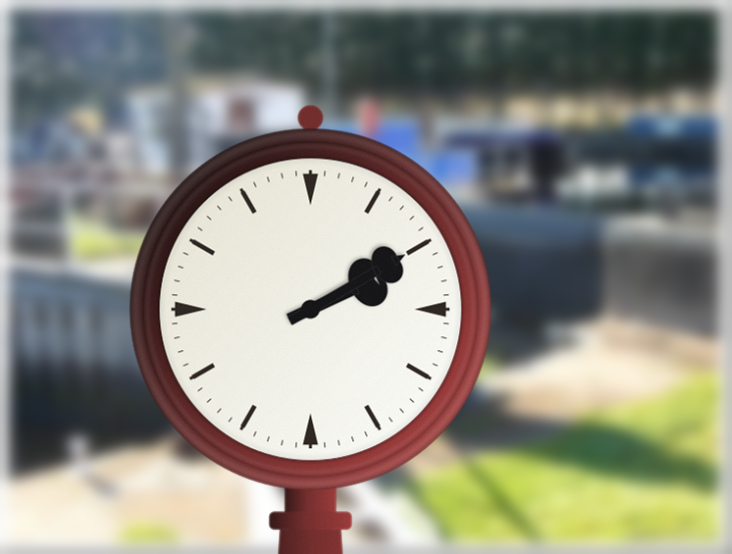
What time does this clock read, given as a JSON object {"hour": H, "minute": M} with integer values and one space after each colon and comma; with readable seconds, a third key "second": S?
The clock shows {"hour": 2, "minute": 10}
